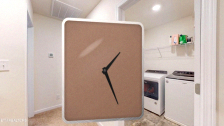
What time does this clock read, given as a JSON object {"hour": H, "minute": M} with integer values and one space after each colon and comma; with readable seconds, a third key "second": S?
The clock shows {"hour": 1, "minute": 26}
